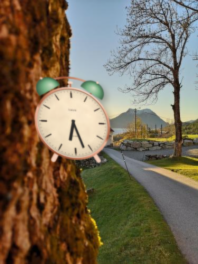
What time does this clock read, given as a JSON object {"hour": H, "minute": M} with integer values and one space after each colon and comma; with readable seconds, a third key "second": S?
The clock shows {"hour": 6, "minute": 27}
